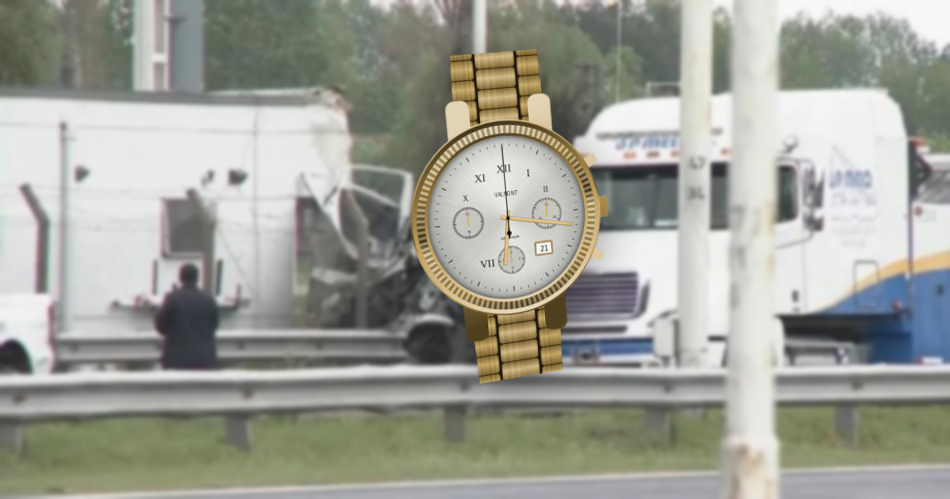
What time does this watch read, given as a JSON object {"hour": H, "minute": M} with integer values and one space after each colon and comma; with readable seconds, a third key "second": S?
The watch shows {"hour": 6, "minute": 17}
